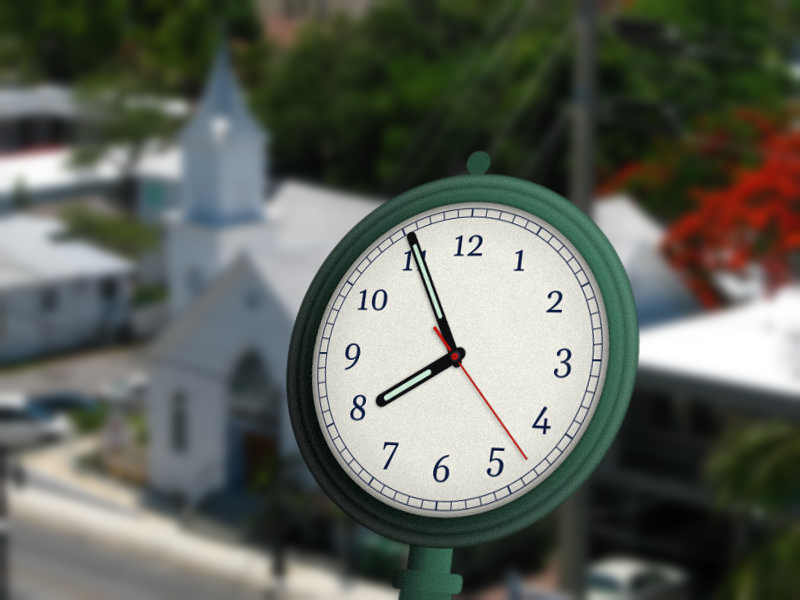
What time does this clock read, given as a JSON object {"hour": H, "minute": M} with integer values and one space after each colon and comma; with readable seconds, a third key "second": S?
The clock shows {"hour": 7, "minute": 55, "second": 23}
